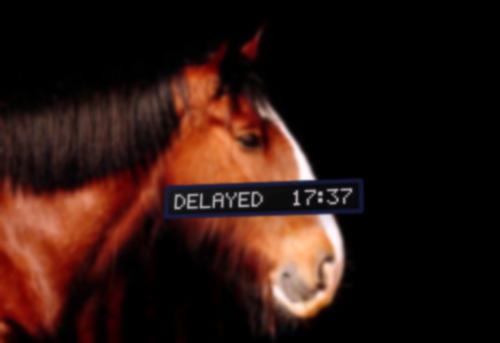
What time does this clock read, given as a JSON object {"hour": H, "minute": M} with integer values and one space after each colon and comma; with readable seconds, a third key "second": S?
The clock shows {"hour": 17, "minute": 37}
